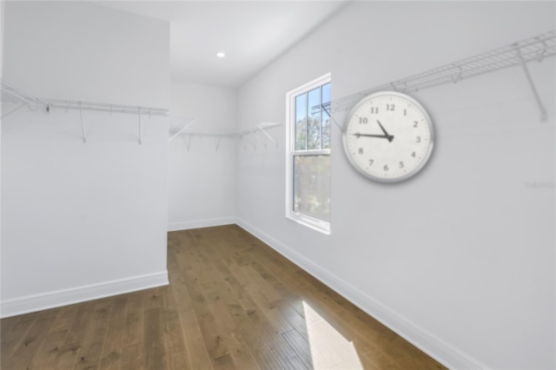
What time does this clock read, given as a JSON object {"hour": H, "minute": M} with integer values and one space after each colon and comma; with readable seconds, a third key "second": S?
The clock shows {"hour": 10, "minute": 45}
